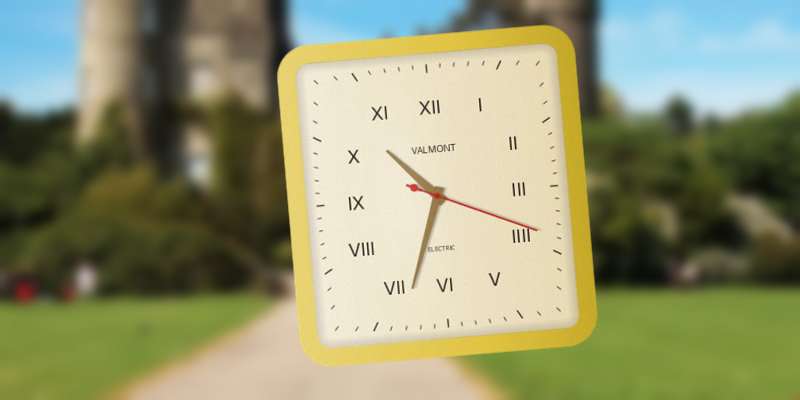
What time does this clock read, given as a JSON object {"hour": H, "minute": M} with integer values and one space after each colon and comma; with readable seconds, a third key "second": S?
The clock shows {"hour": 10, "minute": 33, "second": 19}
